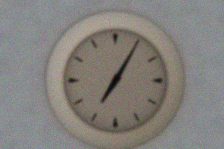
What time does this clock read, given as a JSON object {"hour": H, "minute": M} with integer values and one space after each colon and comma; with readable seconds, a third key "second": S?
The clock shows {"hour": 7, "minute": 5}
